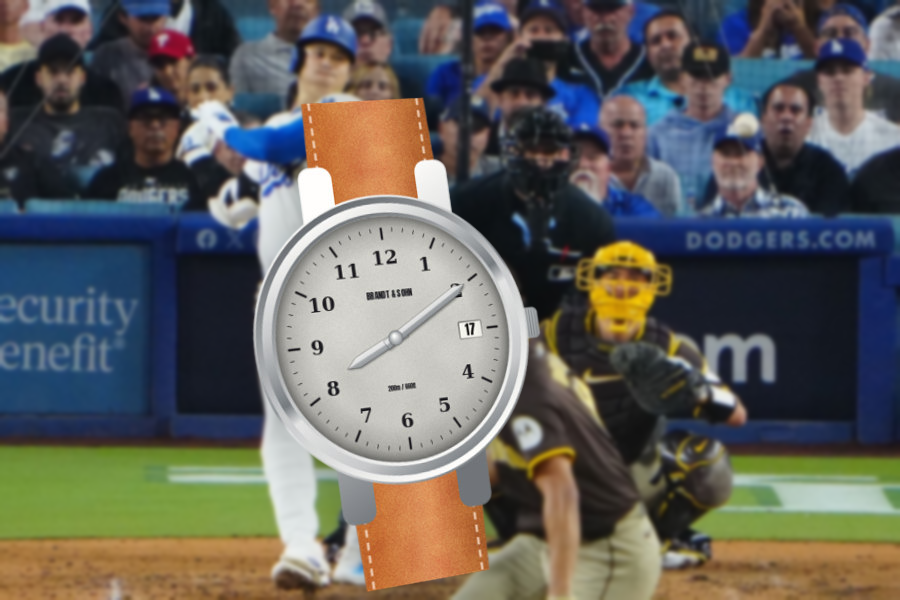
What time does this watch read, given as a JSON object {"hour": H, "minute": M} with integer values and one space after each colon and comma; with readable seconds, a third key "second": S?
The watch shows {"hour": 8, "minute": 10}
